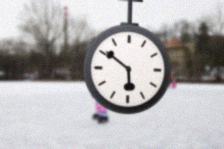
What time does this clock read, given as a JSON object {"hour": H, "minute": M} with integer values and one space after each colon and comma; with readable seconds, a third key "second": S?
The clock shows {"hour": 5, "minute": 51}
